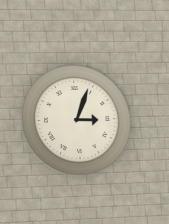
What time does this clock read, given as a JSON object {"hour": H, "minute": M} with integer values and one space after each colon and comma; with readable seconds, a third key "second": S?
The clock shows {"hour": 3, "minute": 4}
